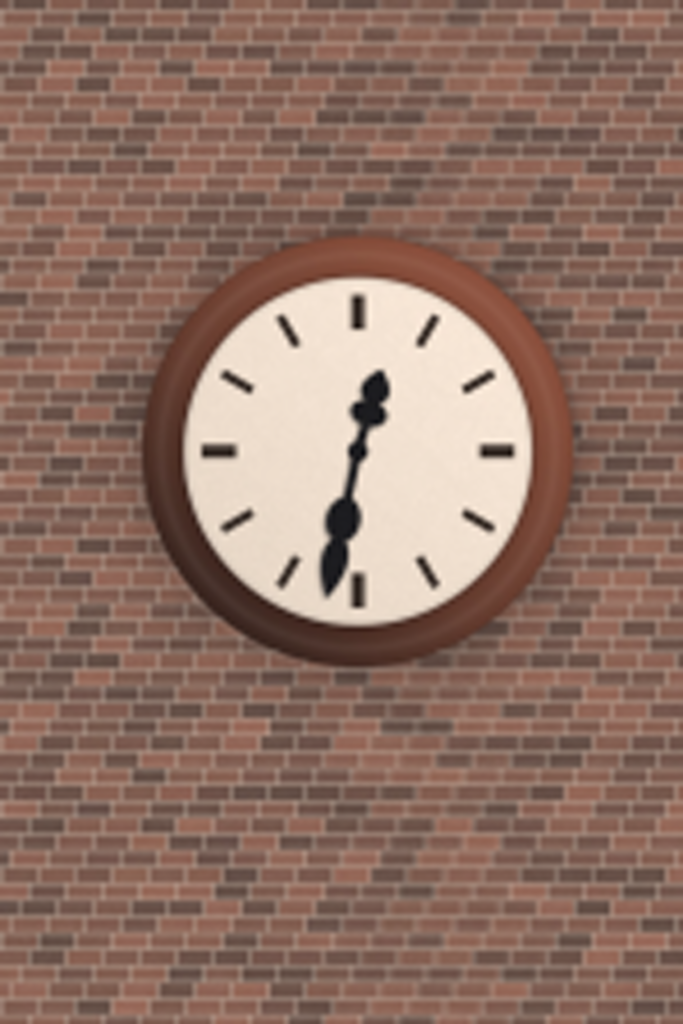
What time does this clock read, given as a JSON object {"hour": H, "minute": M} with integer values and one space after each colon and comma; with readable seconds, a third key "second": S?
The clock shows {"hour": 12, "minute": 32}
